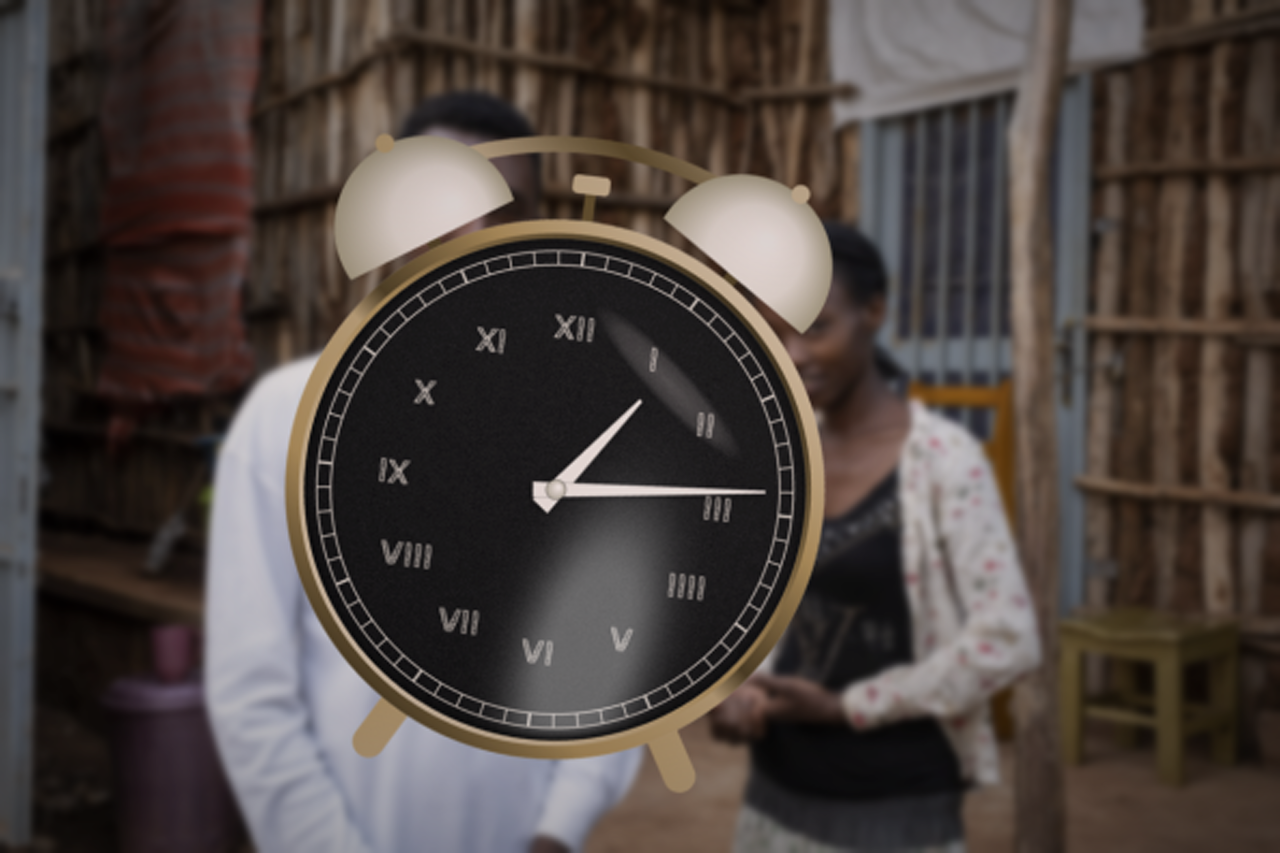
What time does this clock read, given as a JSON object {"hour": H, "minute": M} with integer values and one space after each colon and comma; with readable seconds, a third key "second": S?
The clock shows {"hour": 1, "minute": 14}
